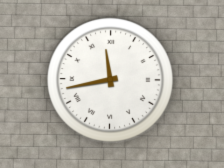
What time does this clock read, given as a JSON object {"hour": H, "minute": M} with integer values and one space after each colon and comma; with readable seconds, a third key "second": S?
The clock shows {"hour": 11, "minute": 43}
